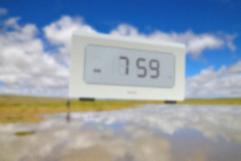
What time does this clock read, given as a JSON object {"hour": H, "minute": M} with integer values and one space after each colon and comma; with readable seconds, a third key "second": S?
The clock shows {"hour": 7, "minute": 59}
